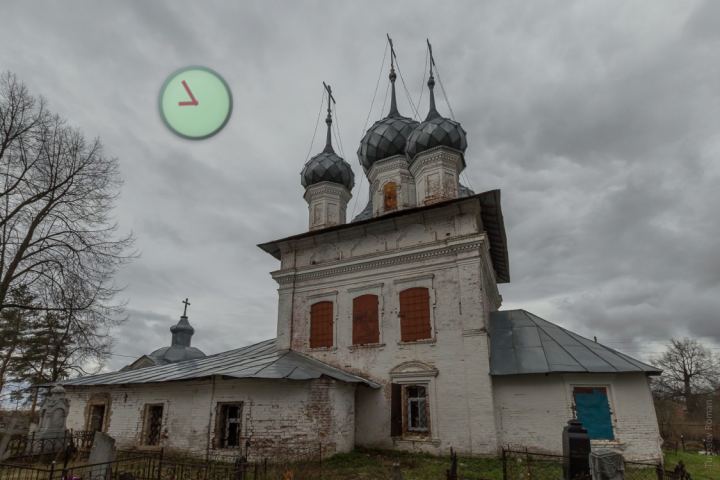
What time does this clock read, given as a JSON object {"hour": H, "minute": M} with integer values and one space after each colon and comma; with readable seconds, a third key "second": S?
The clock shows {"hour": 8, "minute": 55}
